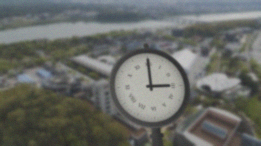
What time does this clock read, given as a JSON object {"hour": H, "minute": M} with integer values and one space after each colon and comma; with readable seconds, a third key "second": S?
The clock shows {"hour": 3, "minute": 0}
